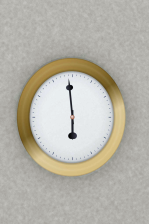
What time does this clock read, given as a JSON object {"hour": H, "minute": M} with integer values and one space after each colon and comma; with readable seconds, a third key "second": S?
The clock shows {"hour": 5, "minute": 59}
